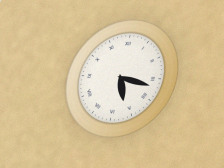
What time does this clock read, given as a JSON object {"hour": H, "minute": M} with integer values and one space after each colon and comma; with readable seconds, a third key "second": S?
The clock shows {"hour": 5, "minute": 17}
